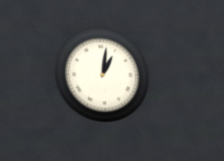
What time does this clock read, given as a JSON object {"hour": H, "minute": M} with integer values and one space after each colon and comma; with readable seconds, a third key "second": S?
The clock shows {"hour": 1, "minute": 2}
